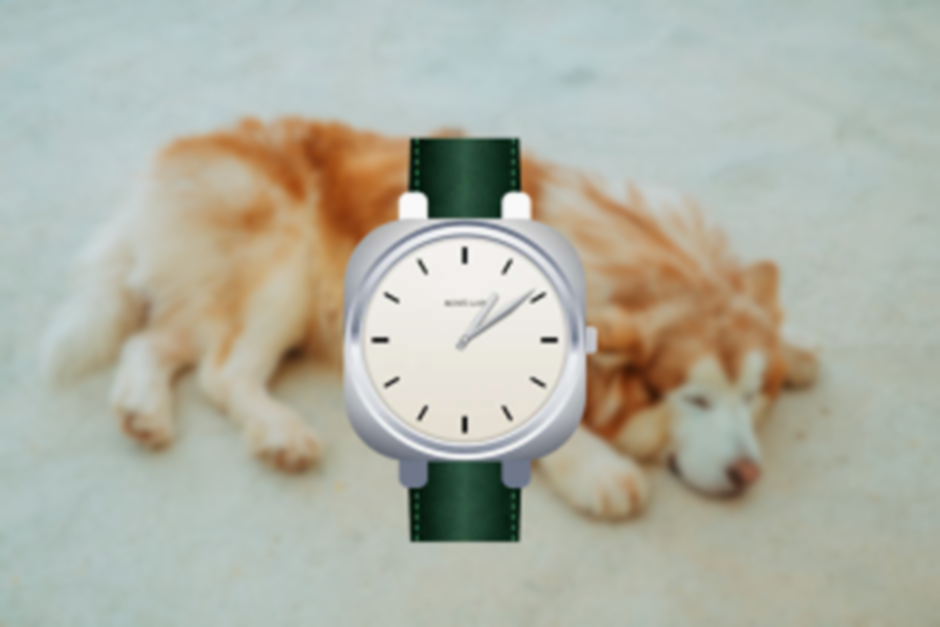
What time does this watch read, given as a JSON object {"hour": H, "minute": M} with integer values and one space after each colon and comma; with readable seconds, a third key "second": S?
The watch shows {"hour": 1, "minute": 9}
